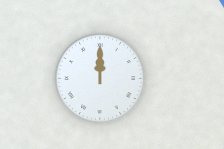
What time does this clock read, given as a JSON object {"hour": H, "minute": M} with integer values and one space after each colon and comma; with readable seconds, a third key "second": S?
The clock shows {"hour": 12, "minute": 0}
